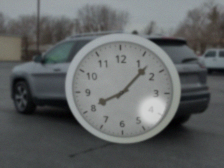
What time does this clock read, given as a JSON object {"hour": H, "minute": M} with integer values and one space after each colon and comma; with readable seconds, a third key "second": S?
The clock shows {"hour": 8, "minute": 7}
